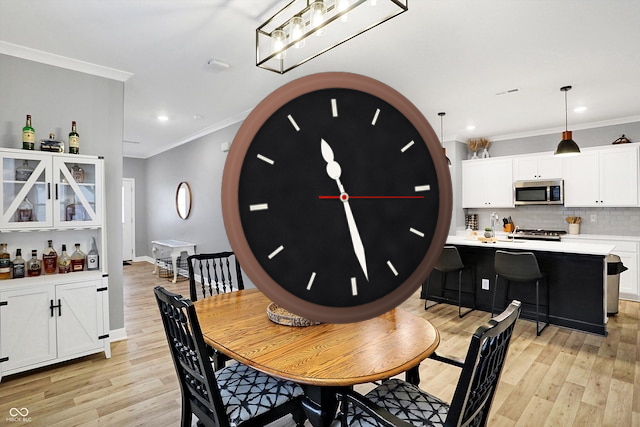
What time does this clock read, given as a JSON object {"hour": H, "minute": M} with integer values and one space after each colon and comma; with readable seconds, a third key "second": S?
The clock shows {"hour": 11, "minute": 28, "second": 16}
